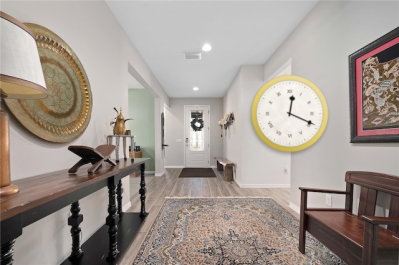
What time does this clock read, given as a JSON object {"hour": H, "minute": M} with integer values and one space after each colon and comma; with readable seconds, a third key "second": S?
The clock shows {"hour": 12, "minute": 19}
